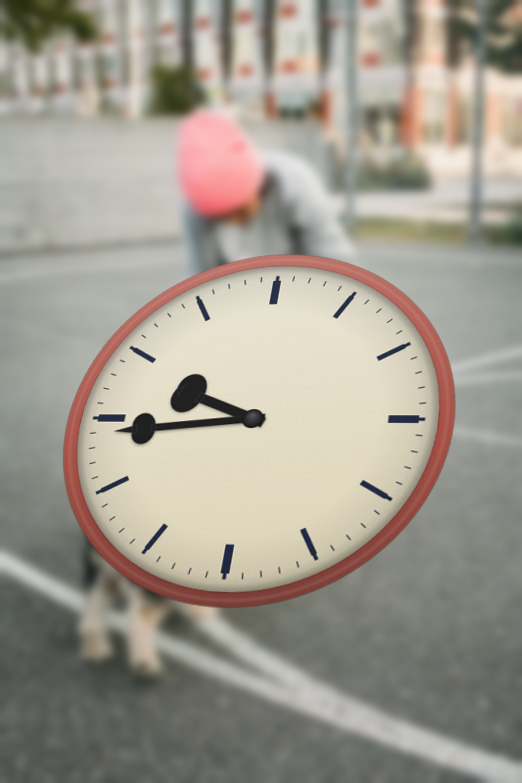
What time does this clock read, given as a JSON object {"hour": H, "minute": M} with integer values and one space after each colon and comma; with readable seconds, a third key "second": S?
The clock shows {"hour": 9, "minute": 44}
